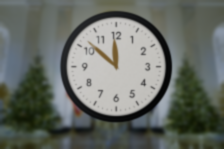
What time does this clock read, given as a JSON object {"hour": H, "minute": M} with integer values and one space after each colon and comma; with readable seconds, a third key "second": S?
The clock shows {"hour": 11, "minute": 52}
